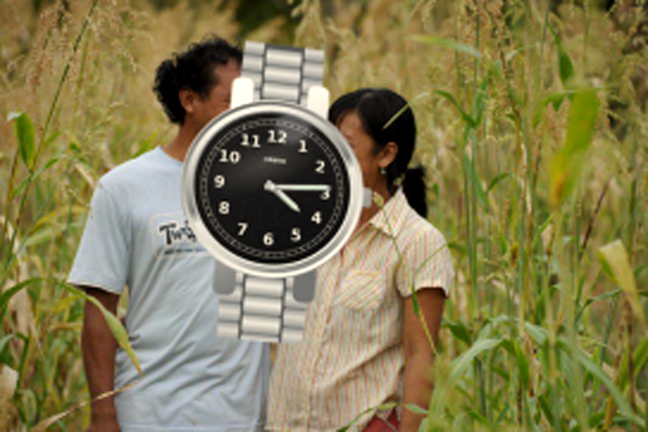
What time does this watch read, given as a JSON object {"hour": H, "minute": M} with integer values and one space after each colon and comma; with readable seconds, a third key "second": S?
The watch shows {"hour": 4, "minute": 14}
